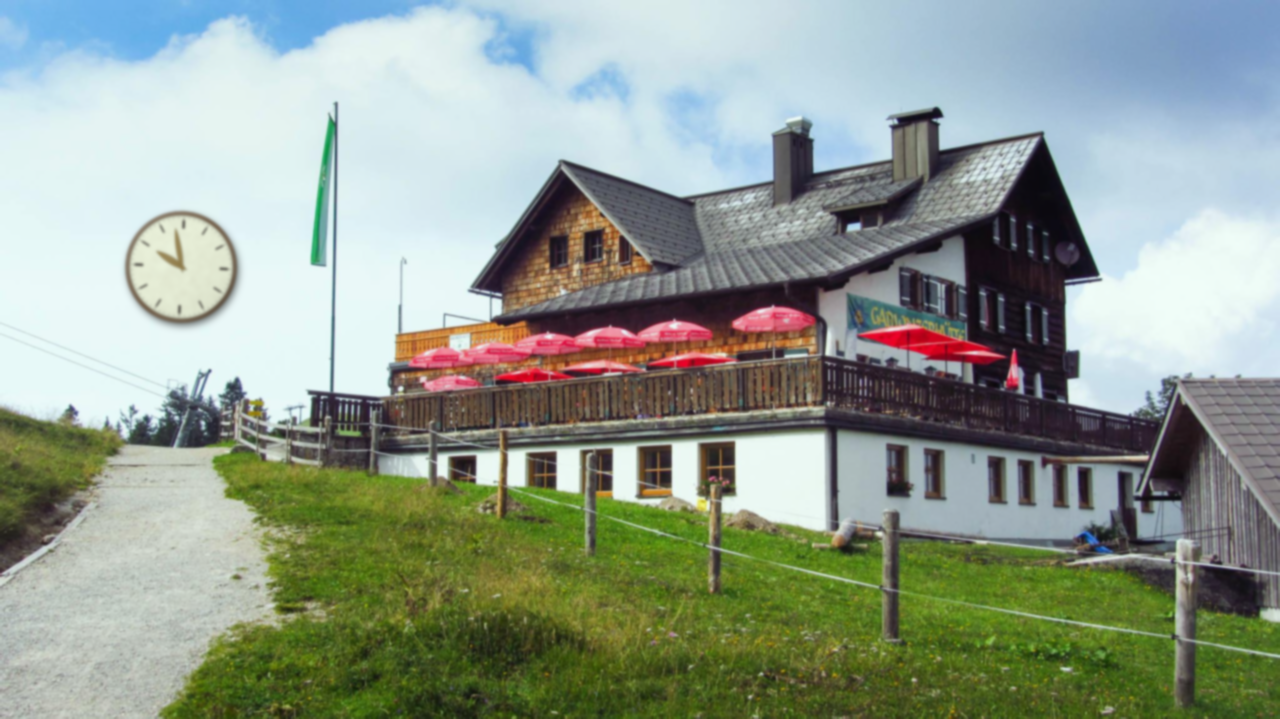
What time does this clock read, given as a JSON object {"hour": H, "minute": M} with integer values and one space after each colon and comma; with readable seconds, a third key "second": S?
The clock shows {"hour": 9, "minute": 58}
